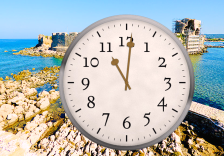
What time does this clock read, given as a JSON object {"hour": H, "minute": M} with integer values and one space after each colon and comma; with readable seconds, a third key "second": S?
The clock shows {"hour": 11, "minute": 1}
